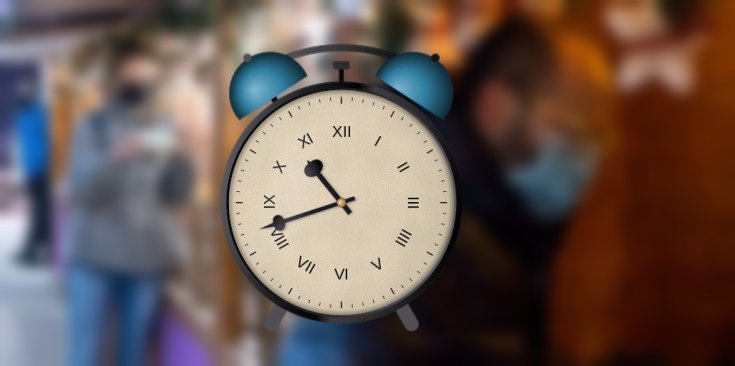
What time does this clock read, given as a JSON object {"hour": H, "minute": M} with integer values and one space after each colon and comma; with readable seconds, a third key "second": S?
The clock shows {"hour": 10, "minute": 42}
